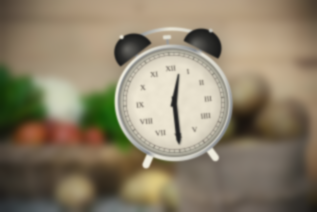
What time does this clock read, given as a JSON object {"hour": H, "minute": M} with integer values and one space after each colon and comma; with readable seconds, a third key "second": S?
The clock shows {"hour": 12, "minute": 30}
